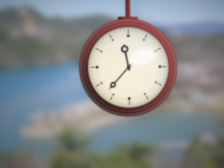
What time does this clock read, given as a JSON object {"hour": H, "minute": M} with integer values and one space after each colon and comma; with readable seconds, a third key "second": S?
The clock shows {"hour": 11, "minute": 37}
